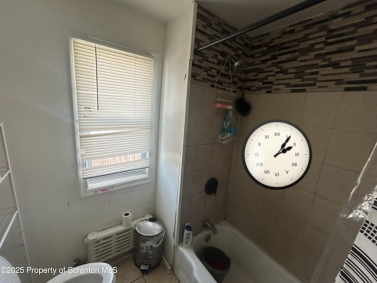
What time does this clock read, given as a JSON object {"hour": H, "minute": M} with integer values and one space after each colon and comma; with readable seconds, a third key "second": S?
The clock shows {"hour": 2, "minute": 6}
